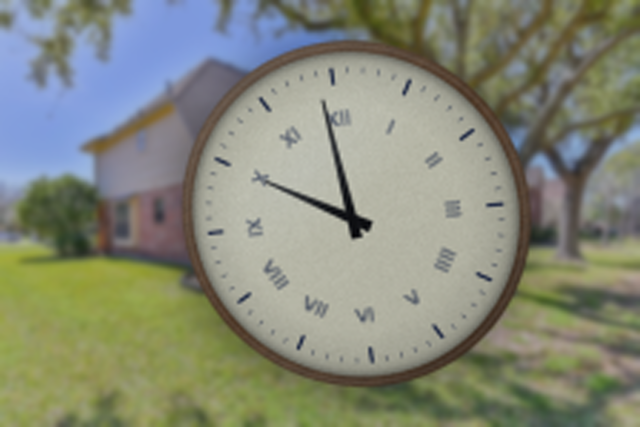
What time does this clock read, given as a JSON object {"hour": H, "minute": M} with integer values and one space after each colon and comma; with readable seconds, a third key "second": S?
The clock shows {"hour": 9, "minute": 59}
